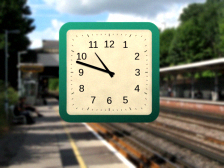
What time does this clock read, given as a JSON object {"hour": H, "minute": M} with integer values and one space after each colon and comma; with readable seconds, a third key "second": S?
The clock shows {"hour": 10, "minute": 48}
